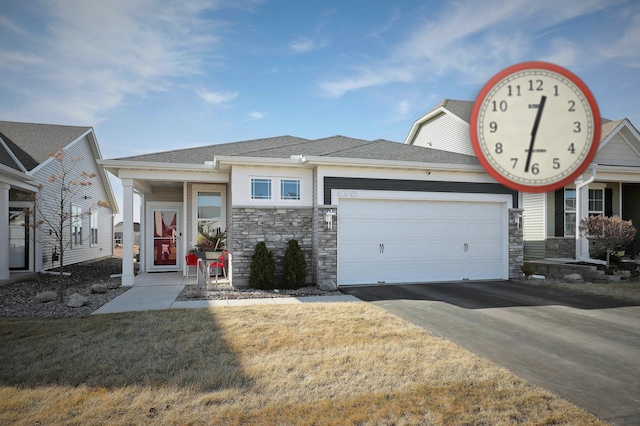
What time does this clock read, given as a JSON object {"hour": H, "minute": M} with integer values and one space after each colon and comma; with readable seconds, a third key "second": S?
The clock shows {"hour": 12, "minute": 32}
